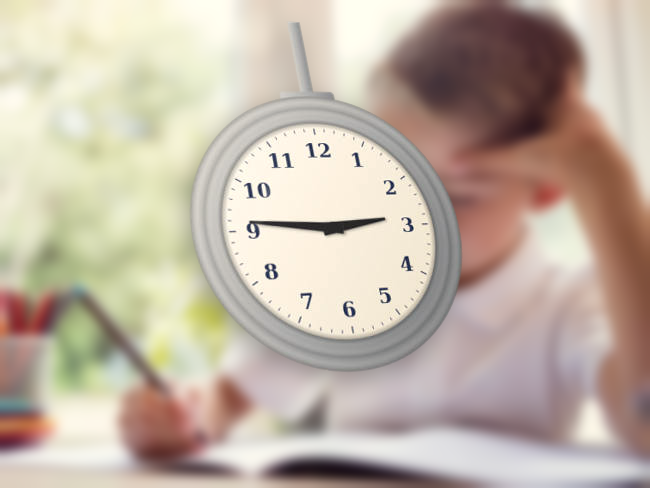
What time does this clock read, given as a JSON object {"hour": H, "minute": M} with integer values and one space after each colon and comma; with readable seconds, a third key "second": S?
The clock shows {"hour": 2, "minute": 46}
